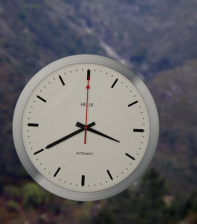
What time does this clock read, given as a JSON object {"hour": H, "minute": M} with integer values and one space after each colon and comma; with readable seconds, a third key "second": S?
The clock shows {"hour": 3, "minute": 40, "second": 0}
